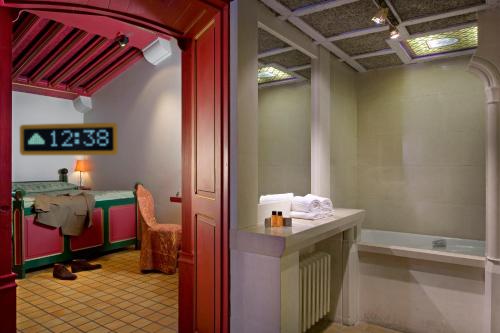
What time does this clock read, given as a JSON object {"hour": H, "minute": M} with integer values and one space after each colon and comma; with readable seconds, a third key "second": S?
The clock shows {"hour": 12, "minute": 38}
